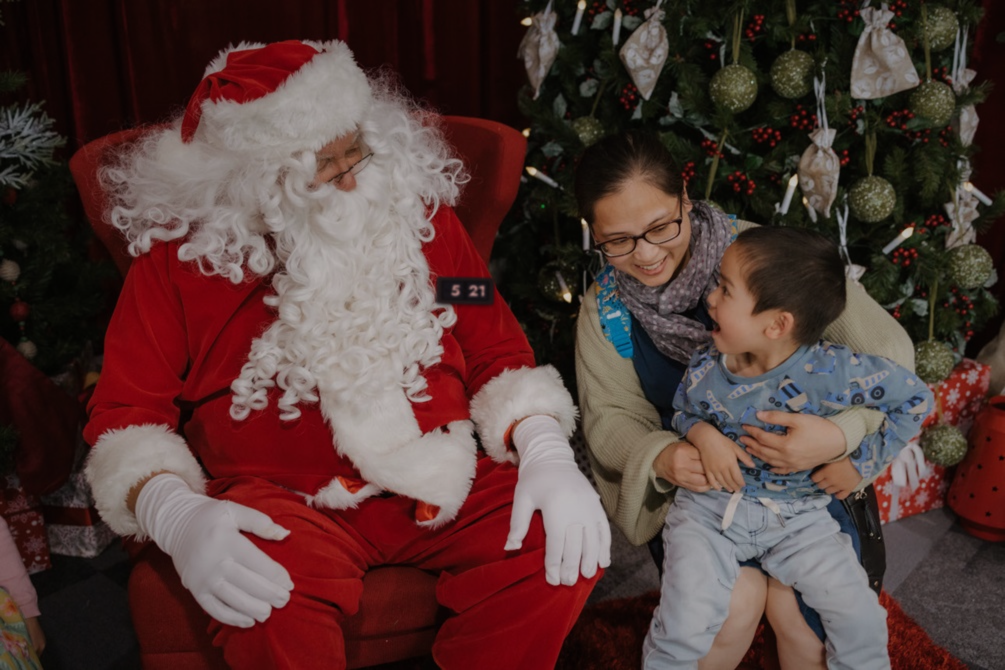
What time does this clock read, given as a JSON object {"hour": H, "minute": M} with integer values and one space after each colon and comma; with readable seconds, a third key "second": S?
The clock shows {"hour": 5, "minute": 21}
